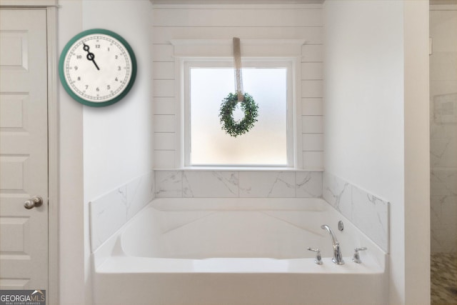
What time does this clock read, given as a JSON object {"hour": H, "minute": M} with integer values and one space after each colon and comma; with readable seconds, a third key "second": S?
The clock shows {"hour": 10, "minute": 55}
